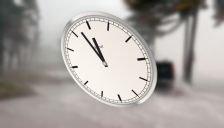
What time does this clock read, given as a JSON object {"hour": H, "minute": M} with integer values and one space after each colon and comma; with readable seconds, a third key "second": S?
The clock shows {"hour": 11, "minute": 57}
